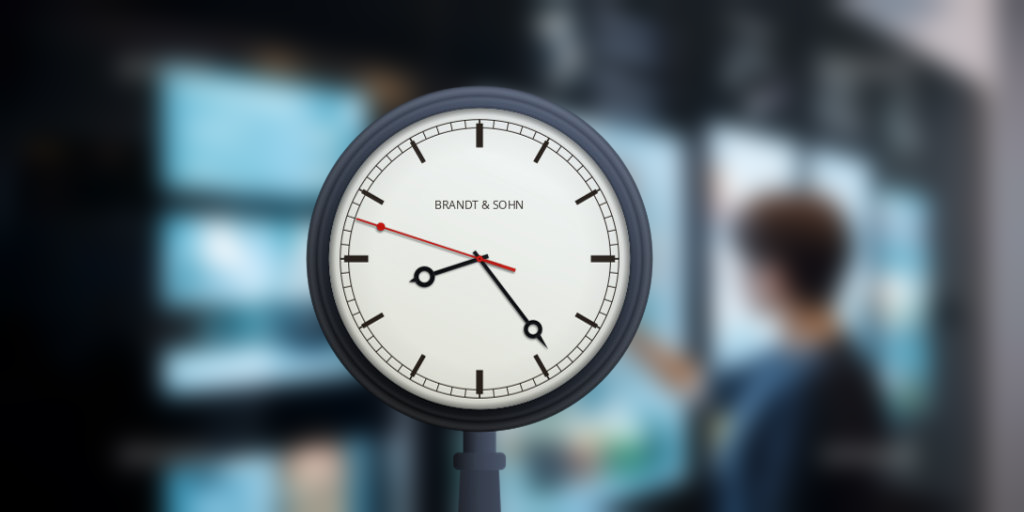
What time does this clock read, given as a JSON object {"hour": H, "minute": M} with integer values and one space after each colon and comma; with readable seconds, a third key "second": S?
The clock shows {"hour": 8, "minute": 23, "second": 48}
